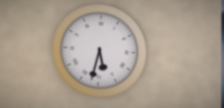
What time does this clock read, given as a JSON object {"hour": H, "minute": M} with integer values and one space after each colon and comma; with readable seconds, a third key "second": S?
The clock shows {"hour": 5, "minute": 32}
